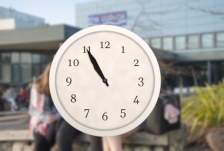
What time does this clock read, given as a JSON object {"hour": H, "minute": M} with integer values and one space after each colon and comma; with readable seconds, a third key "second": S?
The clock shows {"hour": 10, "minute": 55}
